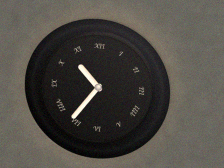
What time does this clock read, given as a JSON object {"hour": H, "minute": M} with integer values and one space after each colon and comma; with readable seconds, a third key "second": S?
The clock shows {"hour": 10, "minute": 36}
